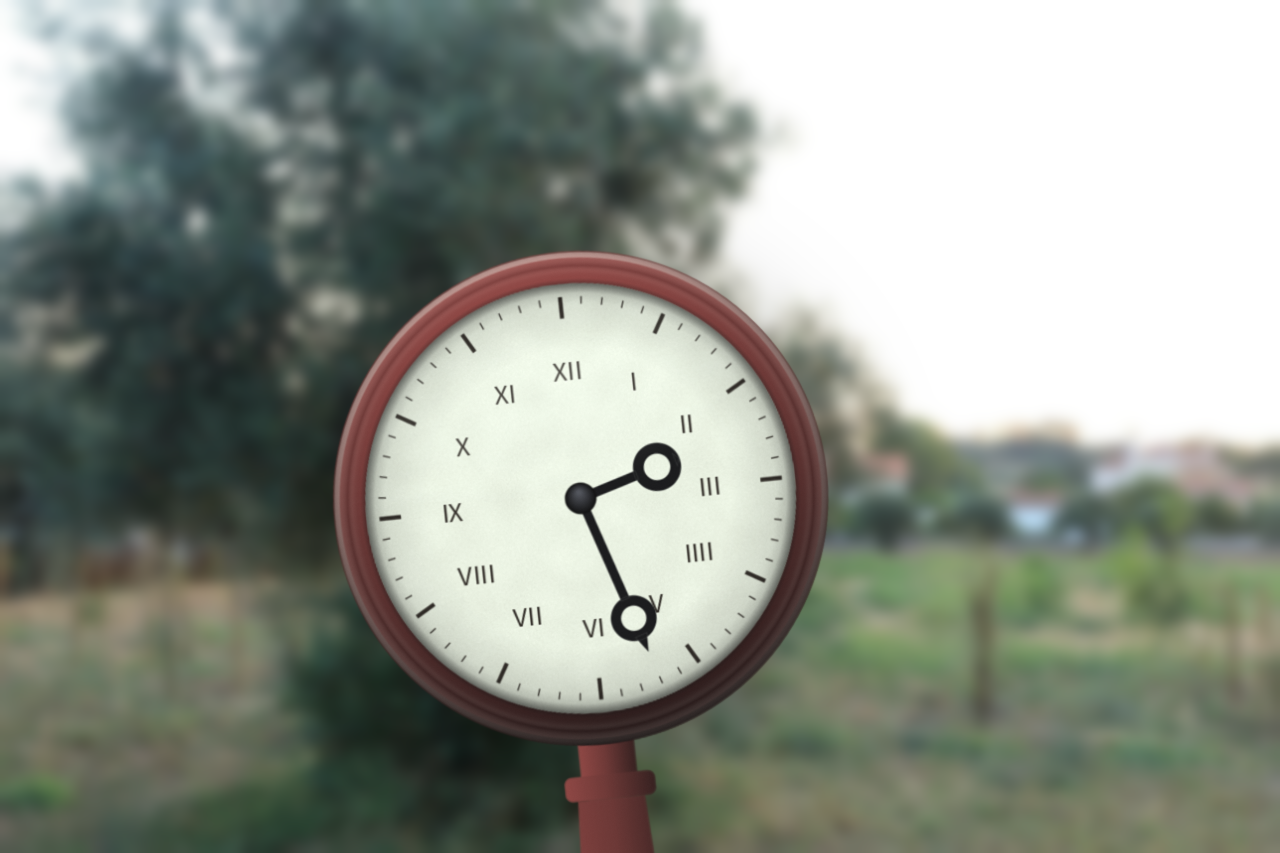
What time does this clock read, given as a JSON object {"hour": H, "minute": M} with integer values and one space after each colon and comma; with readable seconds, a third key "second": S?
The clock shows {"hour": 2, "minute": 27}
